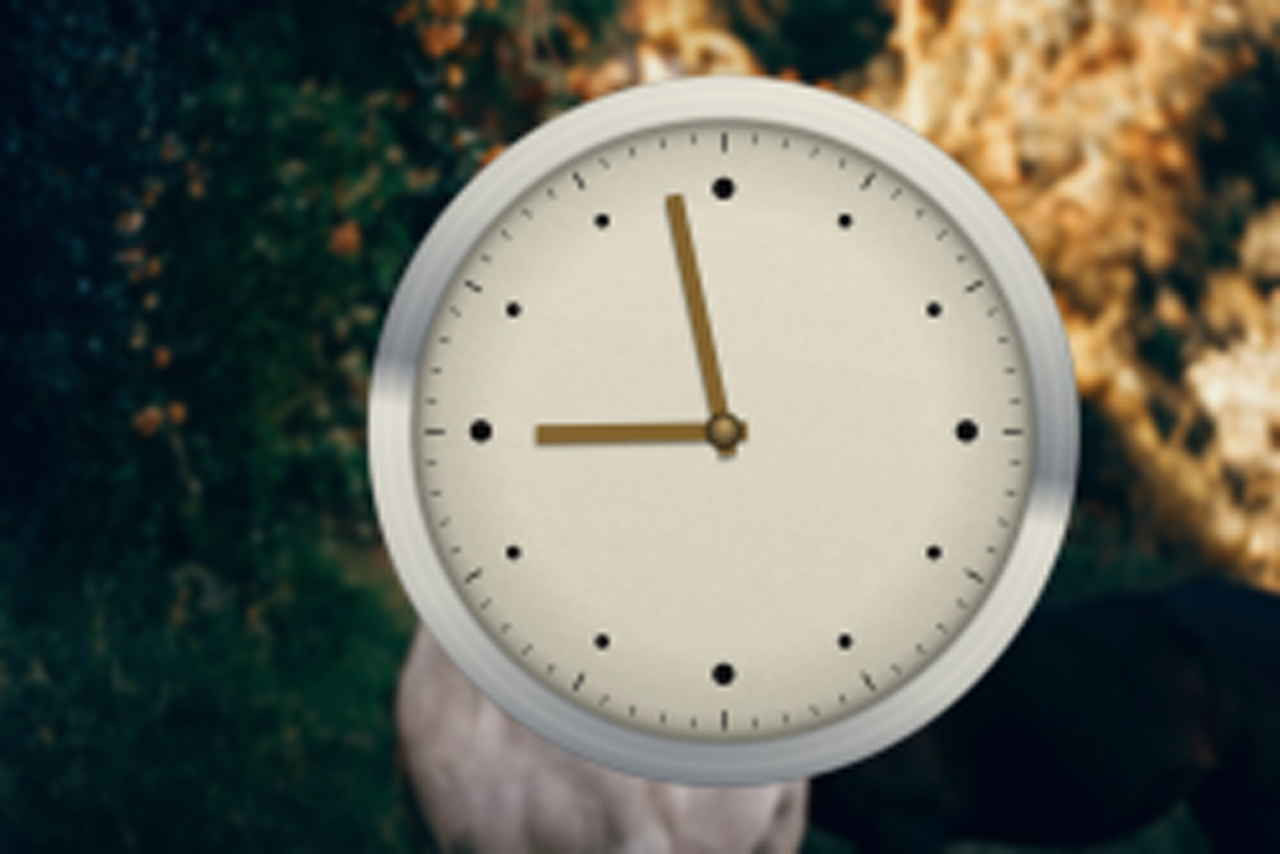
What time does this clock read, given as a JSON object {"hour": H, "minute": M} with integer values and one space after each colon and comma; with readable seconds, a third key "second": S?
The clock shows {"hour": 8, "minute": 58}
